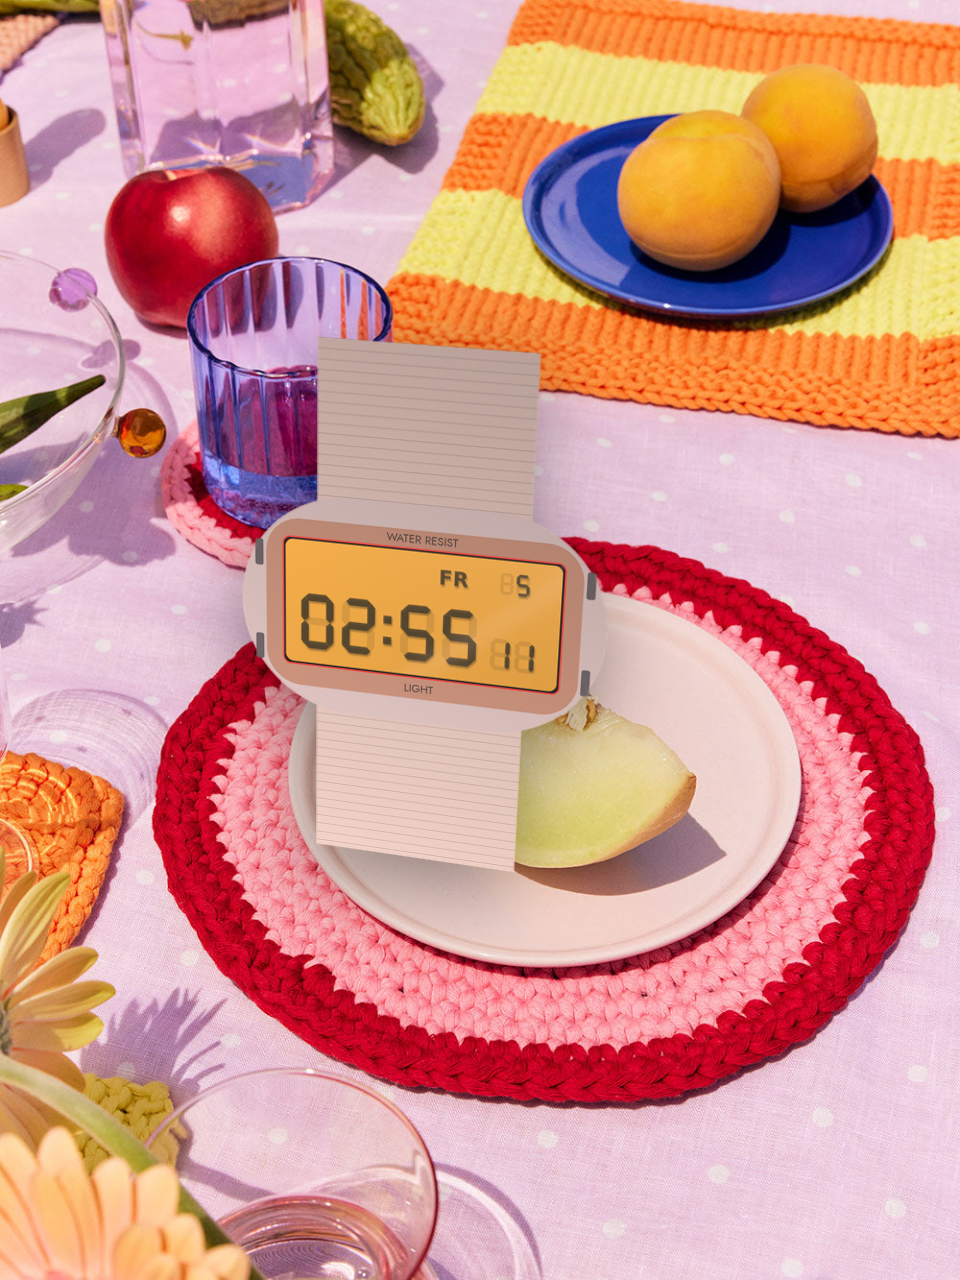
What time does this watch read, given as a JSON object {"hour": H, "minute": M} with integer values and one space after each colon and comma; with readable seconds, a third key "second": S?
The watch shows {"hour": 2, "minute": 55, "second": 11}
